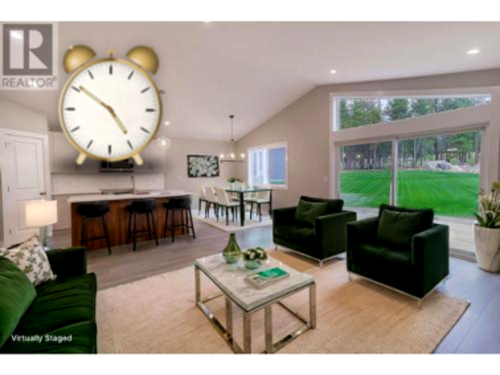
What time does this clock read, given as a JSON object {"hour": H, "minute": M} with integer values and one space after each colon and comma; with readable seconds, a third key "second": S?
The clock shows {"hour": 4, "minute": 51}
